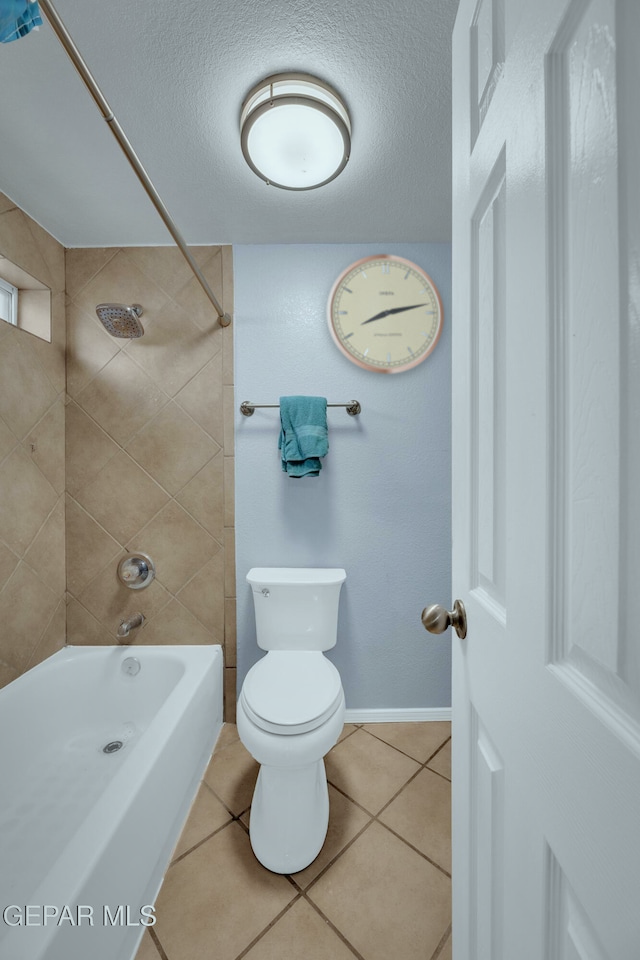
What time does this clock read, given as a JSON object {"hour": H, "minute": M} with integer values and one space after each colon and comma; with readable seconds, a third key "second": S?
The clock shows {"hour": 8, "minute": 13}
